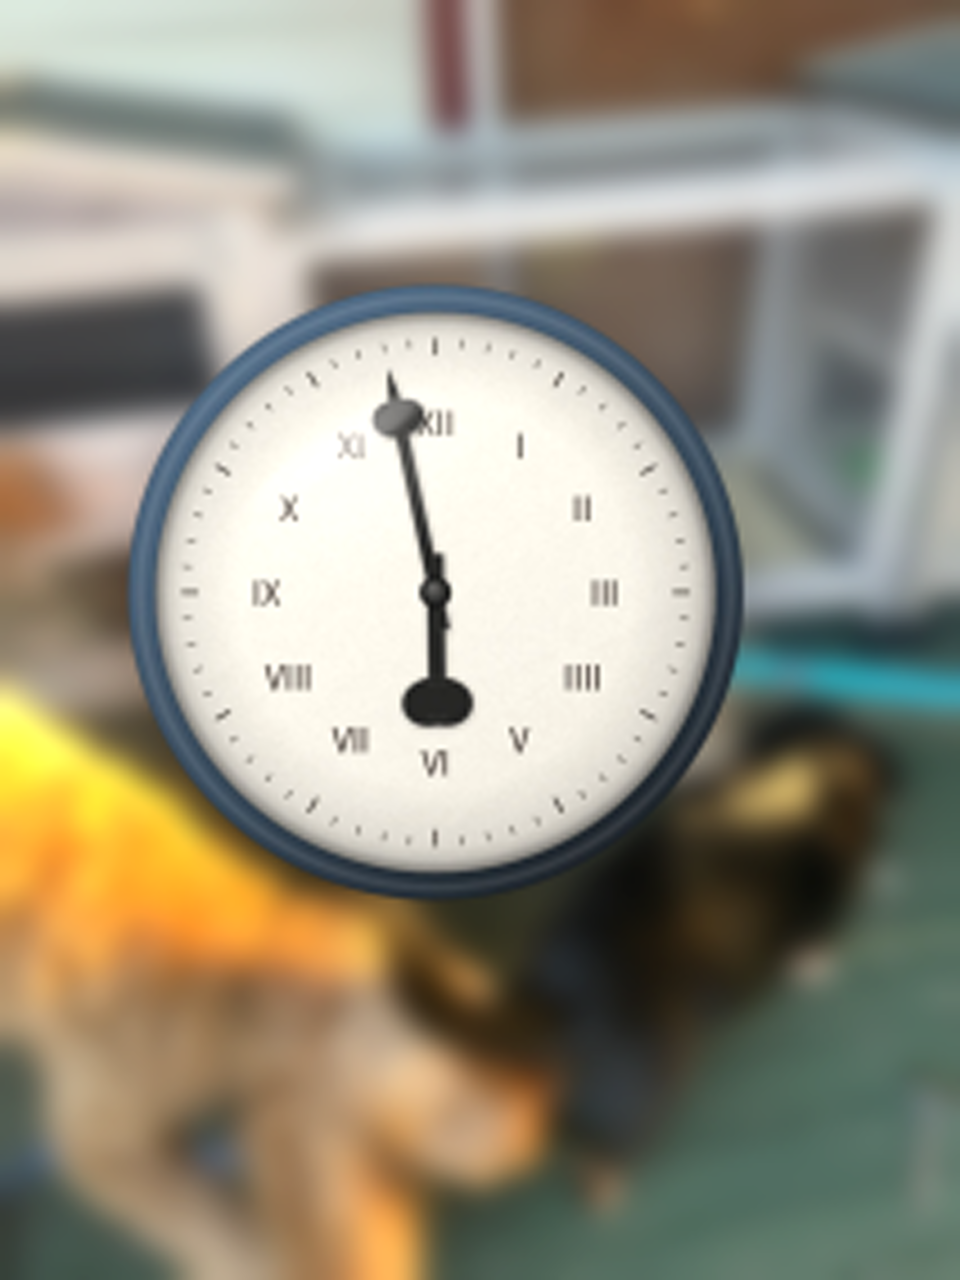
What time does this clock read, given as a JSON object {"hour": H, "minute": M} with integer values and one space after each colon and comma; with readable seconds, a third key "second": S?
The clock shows {"hour": 5, "minute": 58}
